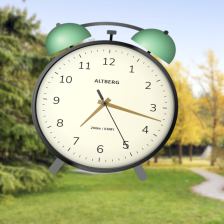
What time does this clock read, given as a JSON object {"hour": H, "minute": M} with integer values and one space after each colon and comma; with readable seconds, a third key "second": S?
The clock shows {"hour": 7, "minute": 17, "second": 25}
